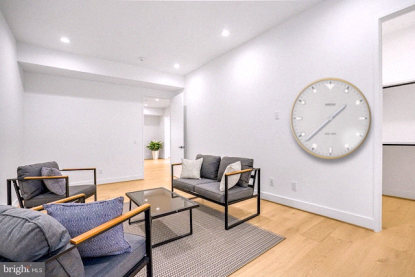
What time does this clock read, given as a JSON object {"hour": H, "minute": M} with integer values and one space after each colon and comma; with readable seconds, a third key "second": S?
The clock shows {"hour": 1, "minute": 38}
